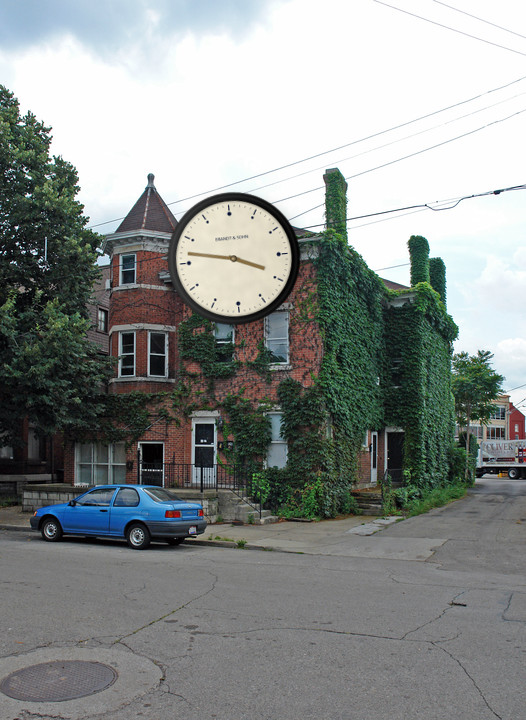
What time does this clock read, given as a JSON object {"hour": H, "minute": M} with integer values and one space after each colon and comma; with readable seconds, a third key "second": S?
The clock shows {"hour": 3, "minute": 47}
